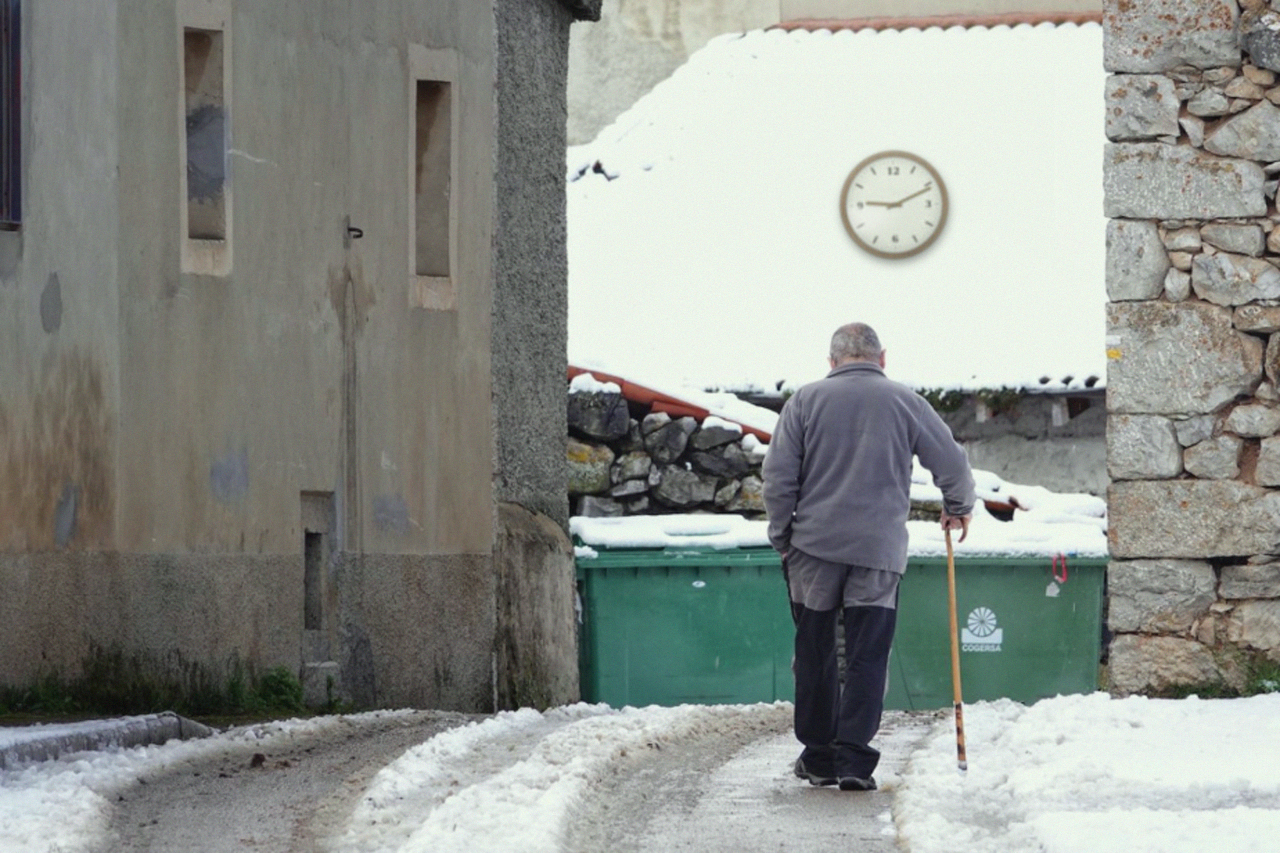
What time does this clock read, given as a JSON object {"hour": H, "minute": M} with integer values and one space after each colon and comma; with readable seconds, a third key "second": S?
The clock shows {"hour": 9, "minute": 11}
